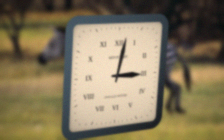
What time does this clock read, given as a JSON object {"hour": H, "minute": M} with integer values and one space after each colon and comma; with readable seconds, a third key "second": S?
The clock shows {"hour": 3, "minute": 2}
